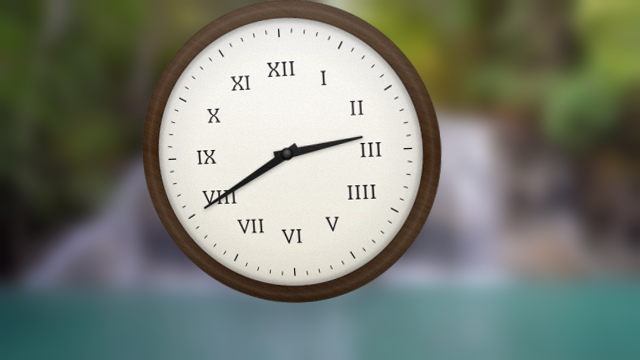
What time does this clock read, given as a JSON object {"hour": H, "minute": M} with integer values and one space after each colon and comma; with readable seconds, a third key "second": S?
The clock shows {"hour": 2, "minute": 40}
